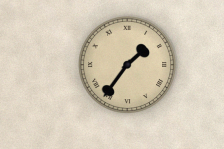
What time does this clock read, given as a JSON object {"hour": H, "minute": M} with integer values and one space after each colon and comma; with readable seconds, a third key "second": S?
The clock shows {"hour": 1, "minute": 36}
